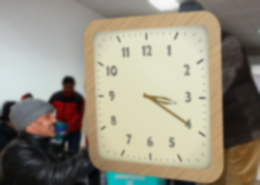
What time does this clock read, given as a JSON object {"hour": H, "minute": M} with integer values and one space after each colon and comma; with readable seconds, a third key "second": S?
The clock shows {"hour": 3, "minute": 20}
